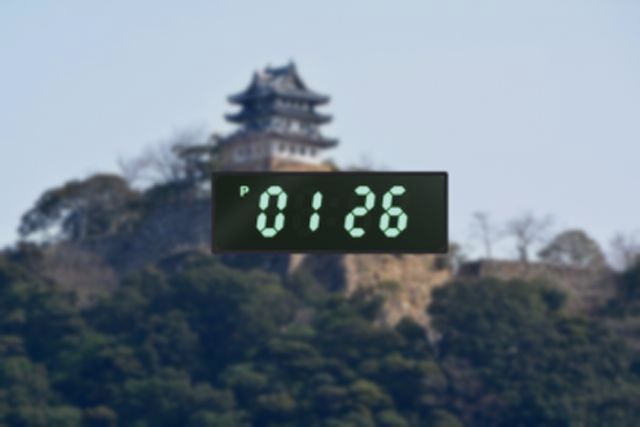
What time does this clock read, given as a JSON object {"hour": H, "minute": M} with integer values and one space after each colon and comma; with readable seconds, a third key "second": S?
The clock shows {"hour": 1, "minute": 26}
